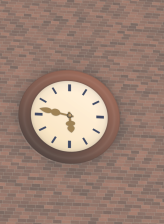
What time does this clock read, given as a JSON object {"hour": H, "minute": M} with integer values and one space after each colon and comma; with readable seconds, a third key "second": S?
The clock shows {"hour": 5, "minute": 47}
